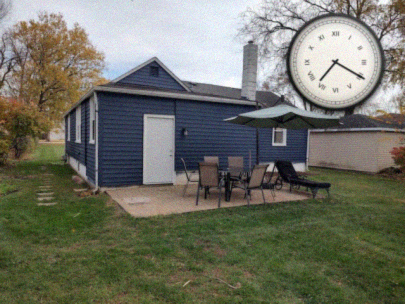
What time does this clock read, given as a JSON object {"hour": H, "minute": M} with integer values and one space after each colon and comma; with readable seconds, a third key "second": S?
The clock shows {"hour": 7, "minute": 20}
